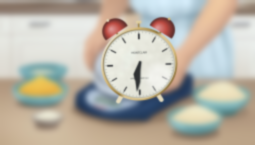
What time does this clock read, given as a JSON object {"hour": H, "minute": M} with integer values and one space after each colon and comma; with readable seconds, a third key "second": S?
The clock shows {"hour": 6, "minute": 31}
